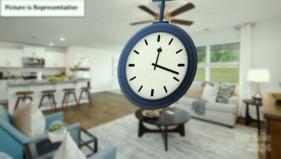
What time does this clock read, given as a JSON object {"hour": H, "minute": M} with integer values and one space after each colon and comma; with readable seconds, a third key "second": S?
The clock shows {"hour": 12, "minute": 18}
